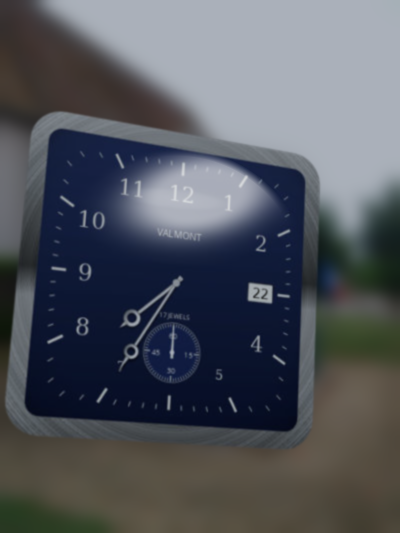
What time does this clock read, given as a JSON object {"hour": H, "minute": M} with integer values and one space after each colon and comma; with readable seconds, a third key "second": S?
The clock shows {"hour": 7, "minute": 35}
